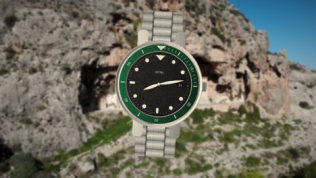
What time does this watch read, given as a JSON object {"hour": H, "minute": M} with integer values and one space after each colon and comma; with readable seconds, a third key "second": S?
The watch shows {"hour": 8, "minute": 13}
